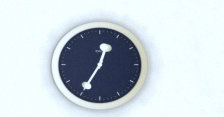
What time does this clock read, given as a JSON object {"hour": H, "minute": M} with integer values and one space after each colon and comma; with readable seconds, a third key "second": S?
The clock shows {"hour": 12, "minute": 35}
